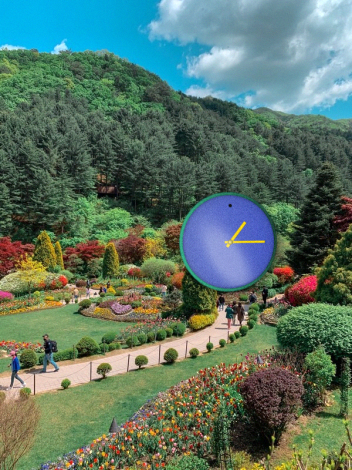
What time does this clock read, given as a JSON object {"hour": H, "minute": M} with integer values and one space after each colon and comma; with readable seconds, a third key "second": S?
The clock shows {"hour": 1, "minute": 15}
